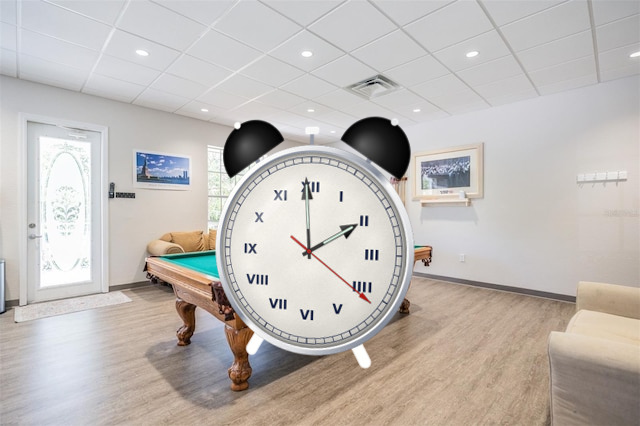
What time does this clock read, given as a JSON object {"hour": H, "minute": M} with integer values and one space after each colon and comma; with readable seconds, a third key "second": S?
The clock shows {"hour": 1, "minute": 59, "second": 21}
